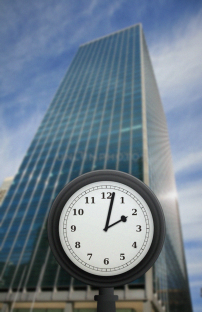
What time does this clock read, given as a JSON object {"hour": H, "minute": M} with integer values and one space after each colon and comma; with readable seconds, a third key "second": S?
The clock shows {"hour": 2, "minute": 2}
